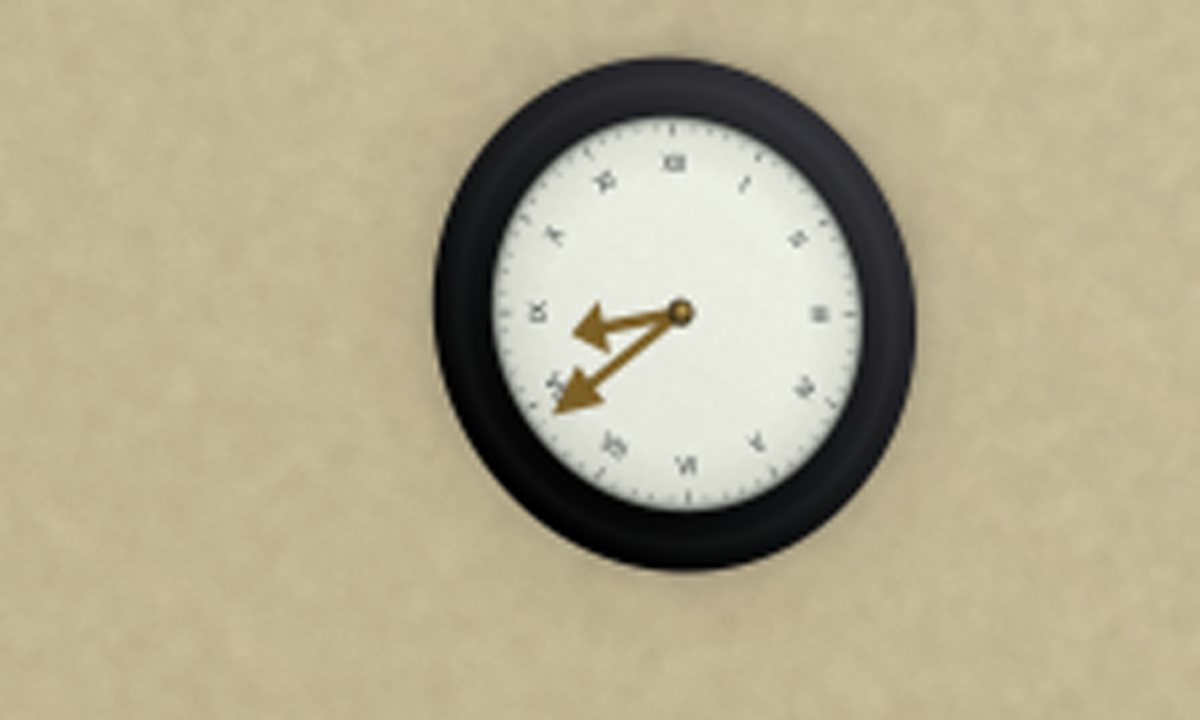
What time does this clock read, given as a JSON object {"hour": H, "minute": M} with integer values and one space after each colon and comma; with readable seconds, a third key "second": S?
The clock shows {"hour": 8, "minute": 39}
